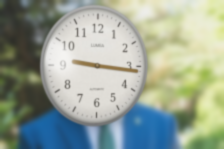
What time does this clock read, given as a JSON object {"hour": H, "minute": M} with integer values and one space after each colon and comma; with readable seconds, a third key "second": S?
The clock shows {"hour": 9, "minute": 16}
